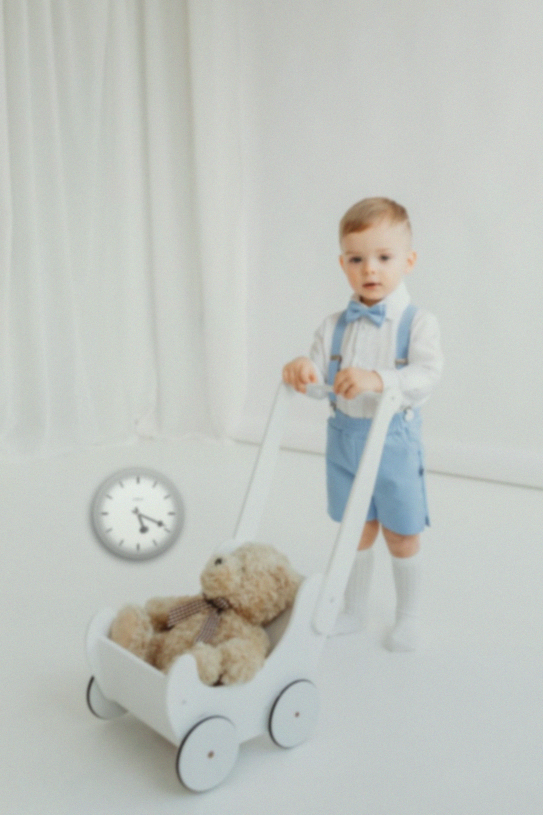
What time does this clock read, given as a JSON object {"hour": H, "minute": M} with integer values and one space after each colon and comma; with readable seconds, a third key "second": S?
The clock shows {"hour": 5, "minute": 19}
